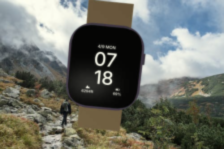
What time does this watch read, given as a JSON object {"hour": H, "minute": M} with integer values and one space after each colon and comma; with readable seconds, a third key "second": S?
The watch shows {"hour": 7, "minute": 18}
